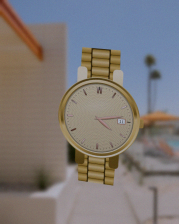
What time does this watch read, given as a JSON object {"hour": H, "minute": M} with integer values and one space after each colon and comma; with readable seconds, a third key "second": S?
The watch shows {"hour": 4, "minute": 13}
